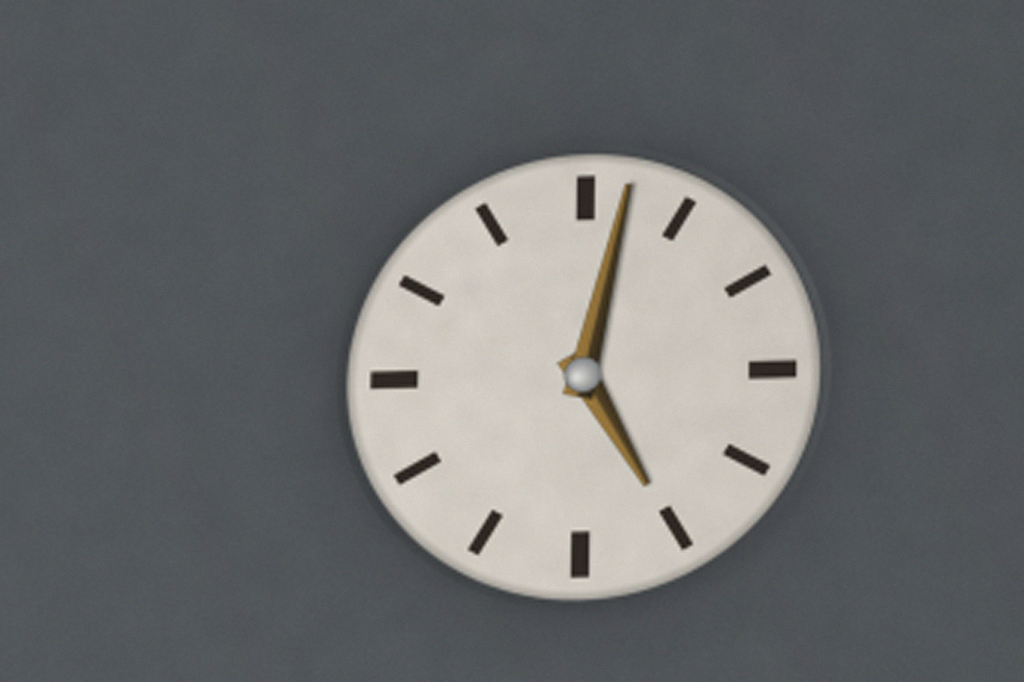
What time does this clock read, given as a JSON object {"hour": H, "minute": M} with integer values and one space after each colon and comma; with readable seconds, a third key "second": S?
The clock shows {"hour": 5, "minute": 2}
